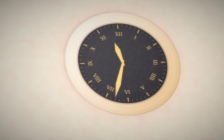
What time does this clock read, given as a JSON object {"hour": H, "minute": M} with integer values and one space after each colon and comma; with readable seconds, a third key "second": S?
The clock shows {"hour": 11, "minute": 33}
